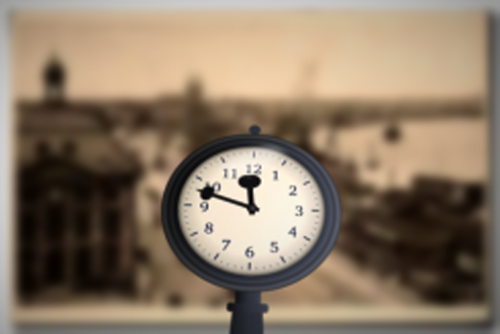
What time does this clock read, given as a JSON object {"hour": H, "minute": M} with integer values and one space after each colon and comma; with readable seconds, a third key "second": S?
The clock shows {"hour": 11, "minute": 48}
